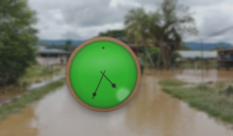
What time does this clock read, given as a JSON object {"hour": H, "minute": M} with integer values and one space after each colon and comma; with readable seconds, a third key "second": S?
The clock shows {"hour": 4, "minute": 34}
